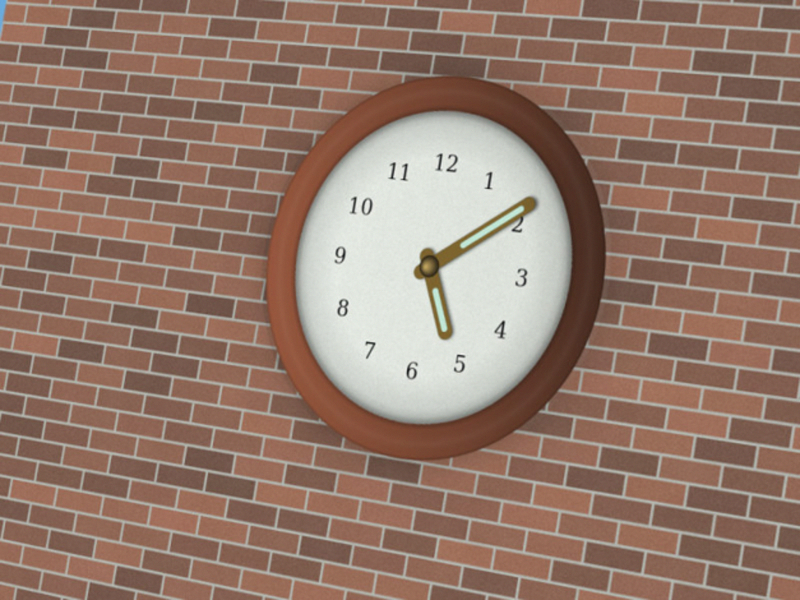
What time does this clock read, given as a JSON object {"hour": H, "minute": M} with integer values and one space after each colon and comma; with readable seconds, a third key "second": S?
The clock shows {"hour": 5, "minute": 9}
